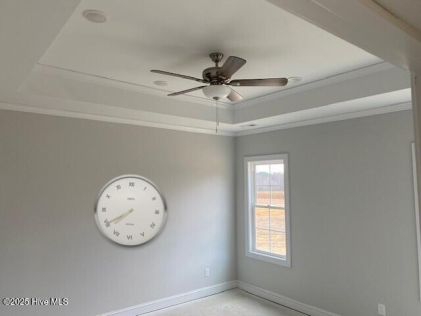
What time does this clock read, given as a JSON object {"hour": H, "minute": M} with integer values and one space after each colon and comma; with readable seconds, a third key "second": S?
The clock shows {"hour": 7, "minute": 40}
